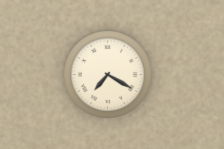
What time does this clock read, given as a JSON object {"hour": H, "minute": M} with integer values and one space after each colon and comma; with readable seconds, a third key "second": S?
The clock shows {"hour": 7, "minute": 20}
